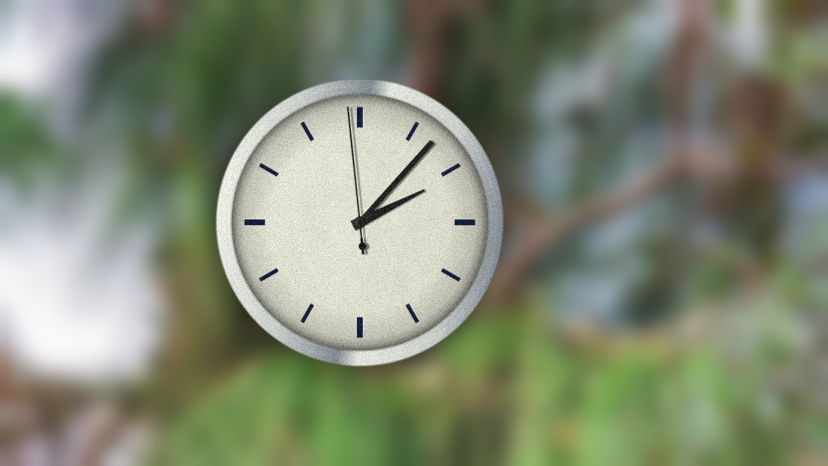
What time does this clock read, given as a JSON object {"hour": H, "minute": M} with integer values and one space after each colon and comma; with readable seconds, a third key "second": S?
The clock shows {"hour": 2, "minute": 6, "second": 59}
